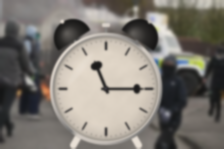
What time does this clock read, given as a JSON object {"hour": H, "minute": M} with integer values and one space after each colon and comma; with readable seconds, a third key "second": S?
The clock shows {"hour": 11, "minute": 15}
